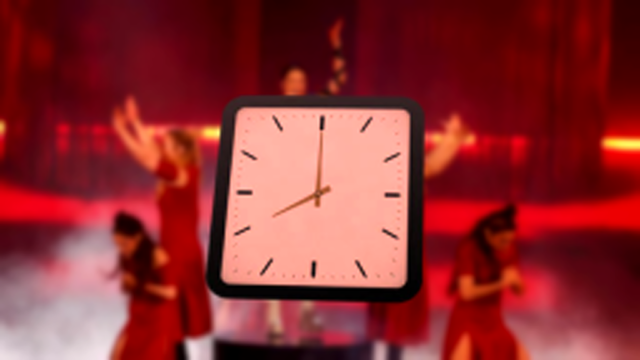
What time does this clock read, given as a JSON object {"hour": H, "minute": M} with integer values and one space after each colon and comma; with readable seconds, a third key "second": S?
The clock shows {"hour": 8, "minute": 0}
